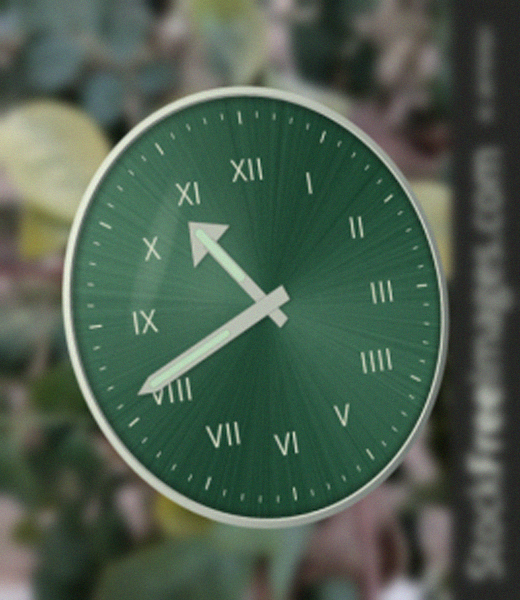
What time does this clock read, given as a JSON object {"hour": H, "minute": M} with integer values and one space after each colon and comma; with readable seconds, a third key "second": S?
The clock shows {"hour": 10, "minute": 41}
